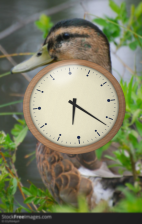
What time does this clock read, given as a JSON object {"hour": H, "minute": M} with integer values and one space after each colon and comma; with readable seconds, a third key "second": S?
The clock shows {"hour": 6, "minute": 22}
